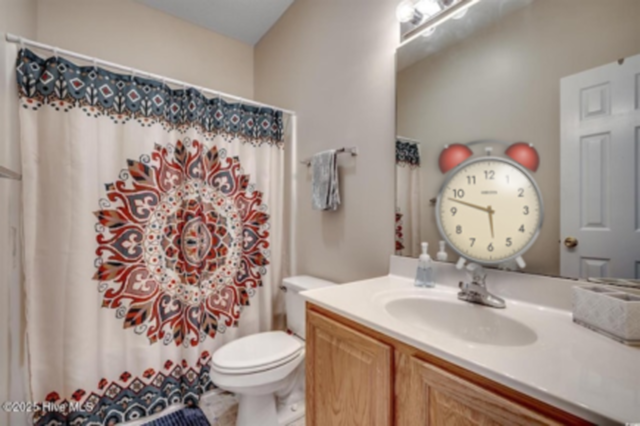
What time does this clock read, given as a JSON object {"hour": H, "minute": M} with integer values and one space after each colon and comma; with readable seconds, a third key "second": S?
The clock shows {"hour": 5, "minute": 48}
